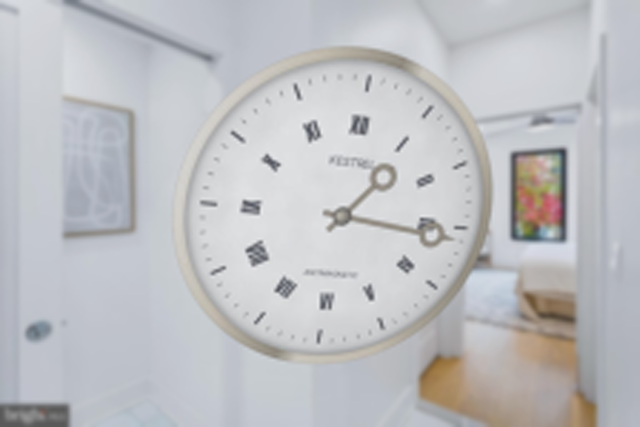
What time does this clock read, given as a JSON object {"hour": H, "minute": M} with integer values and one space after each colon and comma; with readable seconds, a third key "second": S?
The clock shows {"hour": 1, "minute": 16}
